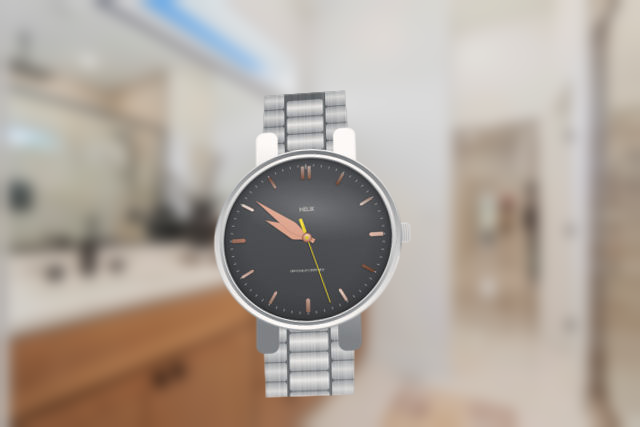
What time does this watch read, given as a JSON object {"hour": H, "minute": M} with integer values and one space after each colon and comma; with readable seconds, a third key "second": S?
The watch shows {"hour": 9, "minute": 51, "second": 27}
